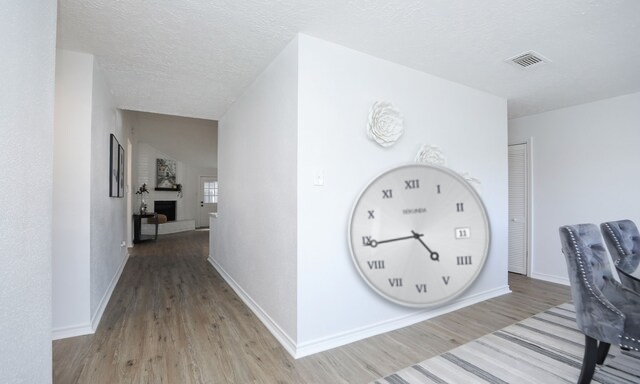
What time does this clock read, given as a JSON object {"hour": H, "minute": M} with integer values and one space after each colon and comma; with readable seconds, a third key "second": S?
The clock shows {"hour": 4, "minute": 44}
